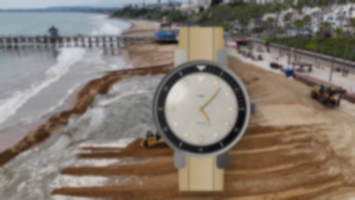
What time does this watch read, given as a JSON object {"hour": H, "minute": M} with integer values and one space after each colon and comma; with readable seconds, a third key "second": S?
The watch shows {"hour": 5, "minute": 7}
